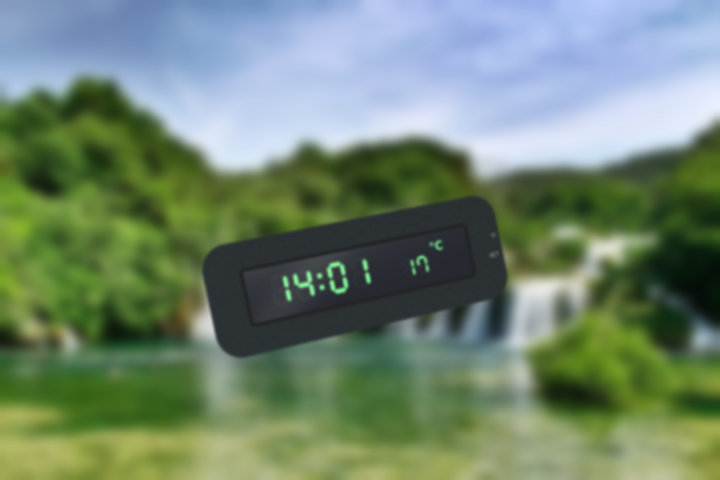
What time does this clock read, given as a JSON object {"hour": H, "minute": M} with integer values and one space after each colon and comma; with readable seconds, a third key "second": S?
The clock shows {"hour": 14, "minute": 1}
